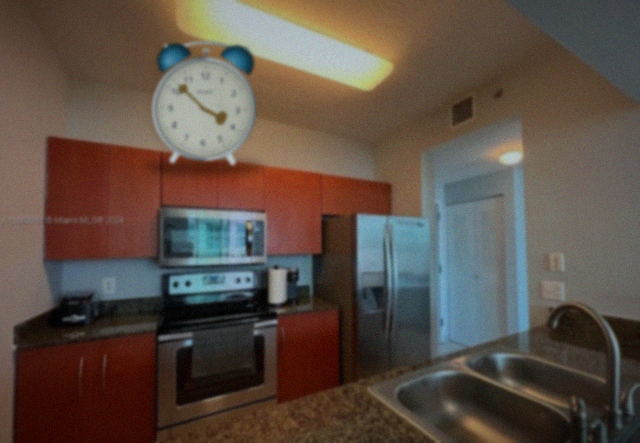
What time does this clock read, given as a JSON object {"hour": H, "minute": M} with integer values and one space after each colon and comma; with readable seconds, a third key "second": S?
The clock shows {"hour": 3, "minute": 52}
